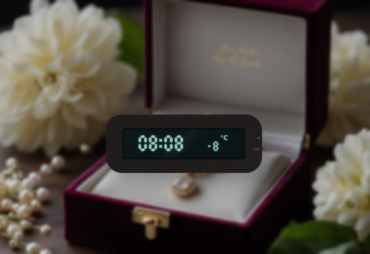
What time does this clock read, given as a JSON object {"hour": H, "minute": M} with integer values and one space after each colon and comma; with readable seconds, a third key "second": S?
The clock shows {"hour": 8, "minute": 8}
